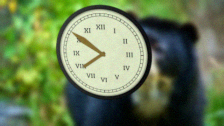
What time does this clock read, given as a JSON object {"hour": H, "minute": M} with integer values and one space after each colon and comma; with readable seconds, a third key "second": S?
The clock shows {"hour": 7, "minute": 51}
